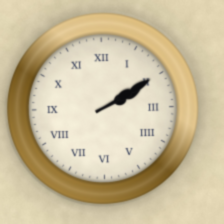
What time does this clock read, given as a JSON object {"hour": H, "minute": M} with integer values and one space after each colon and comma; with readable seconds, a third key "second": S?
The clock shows {"hour": 2, "minute": 10}
